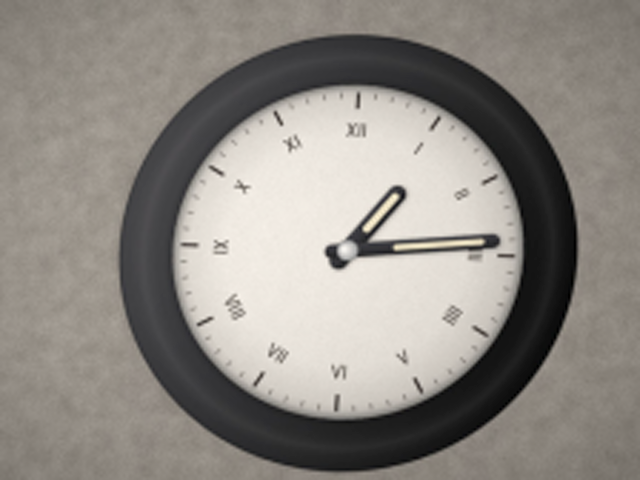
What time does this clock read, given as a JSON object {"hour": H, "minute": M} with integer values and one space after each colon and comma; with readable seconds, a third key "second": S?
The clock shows {"hour": 1, "minute": 14}
